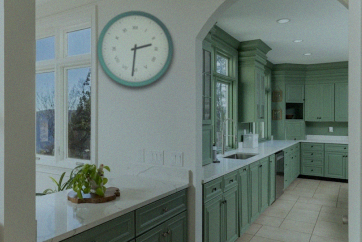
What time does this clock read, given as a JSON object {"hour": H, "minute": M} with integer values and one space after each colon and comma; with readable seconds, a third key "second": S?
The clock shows {"hour": 2, "minute": 31}
